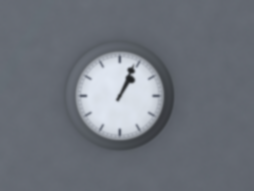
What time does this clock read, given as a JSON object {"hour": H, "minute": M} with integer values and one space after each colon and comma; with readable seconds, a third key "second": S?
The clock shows {"hour": 1, "minute": 4}
